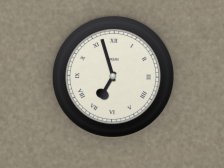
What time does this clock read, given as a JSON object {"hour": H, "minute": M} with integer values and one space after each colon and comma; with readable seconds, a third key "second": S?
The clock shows {"hour": 6, "minute": 57}
